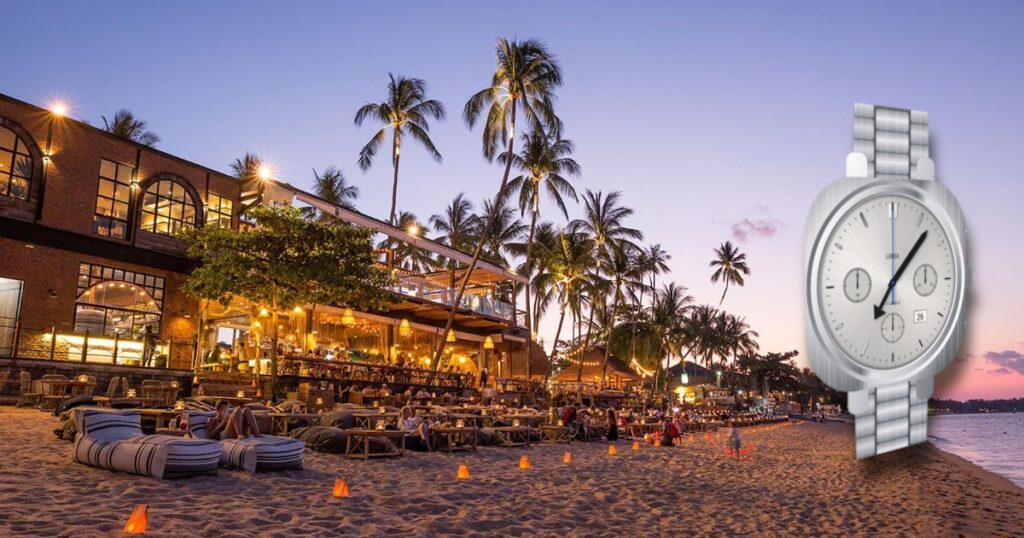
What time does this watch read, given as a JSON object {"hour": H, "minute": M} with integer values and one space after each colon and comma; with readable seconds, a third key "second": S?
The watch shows {"hour": 7, "minute": 7}
